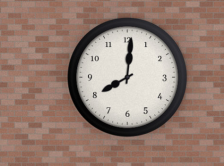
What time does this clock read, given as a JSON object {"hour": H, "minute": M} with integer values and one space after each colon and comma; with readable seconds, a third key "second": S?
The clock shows {"hour": 8, "minute": 1}
